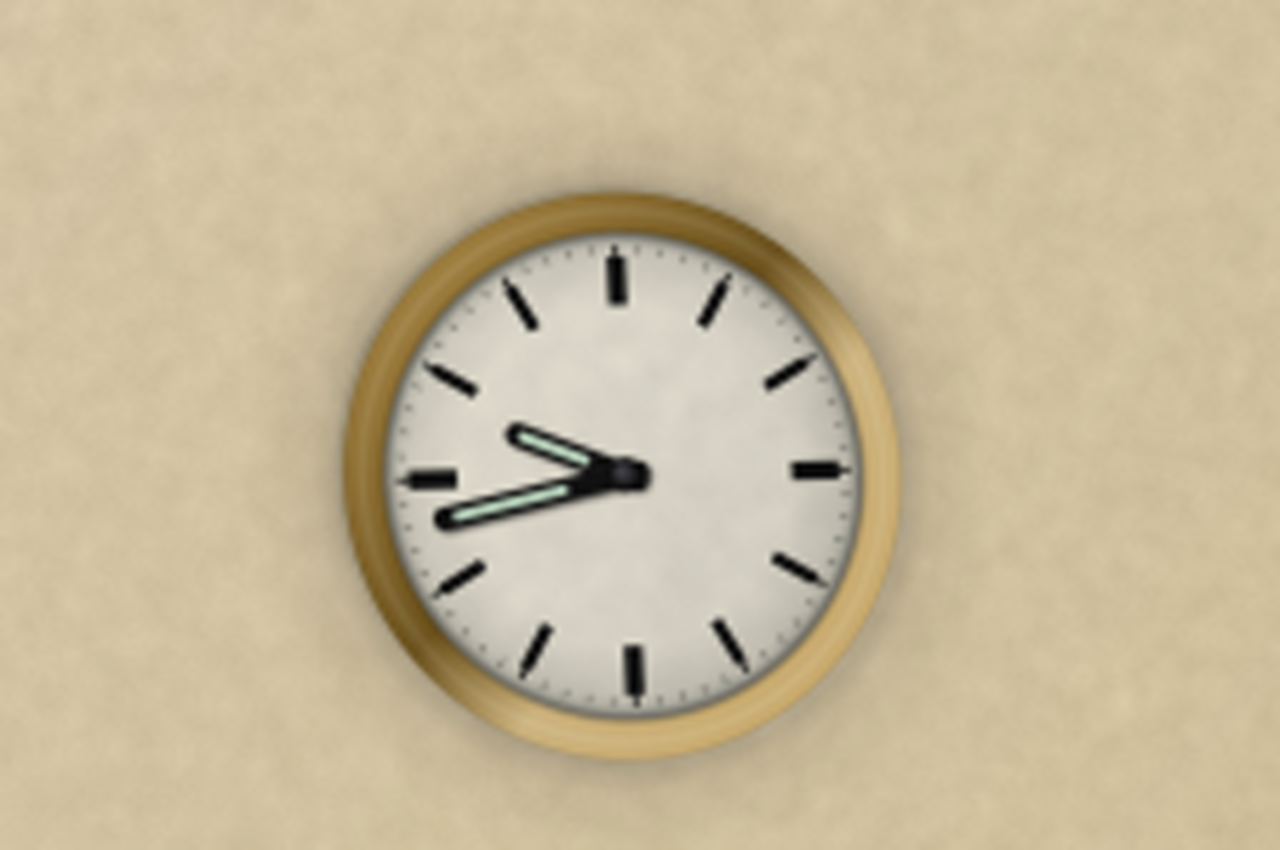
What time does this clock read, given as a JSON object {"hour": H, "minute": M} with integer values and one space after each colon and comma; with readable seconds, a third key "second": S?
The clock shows {"hour": 9, "minute": 43}
